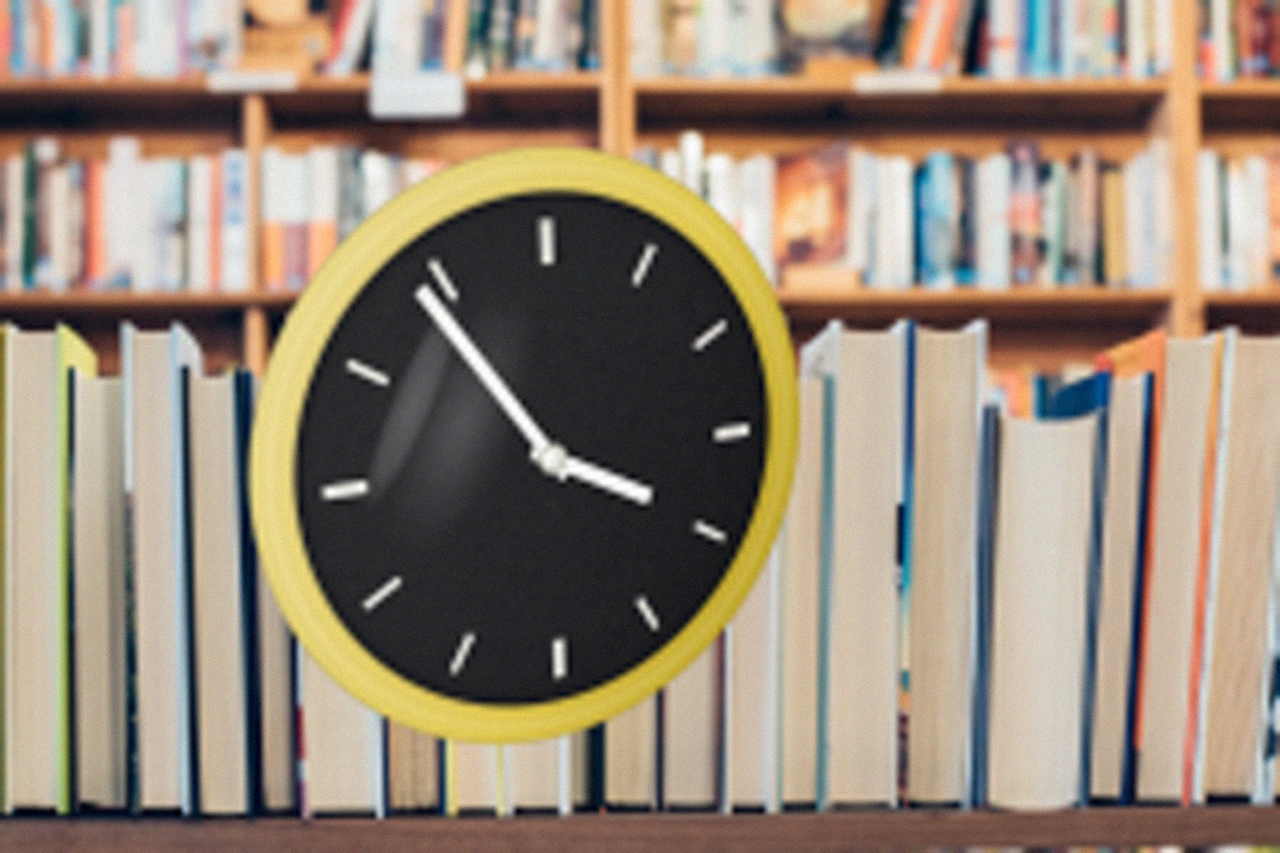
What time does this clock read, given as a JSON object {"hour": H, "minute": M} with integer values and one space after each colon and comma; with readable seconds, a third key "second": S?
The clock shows {"hour": 3, "minute": 54}
